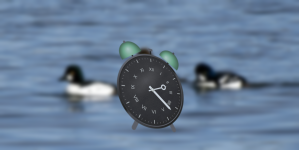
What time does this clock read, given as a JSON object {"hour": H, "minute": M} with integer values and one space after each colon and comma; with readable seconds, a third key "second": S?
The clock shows {"hour": 2, "minute": 22}
